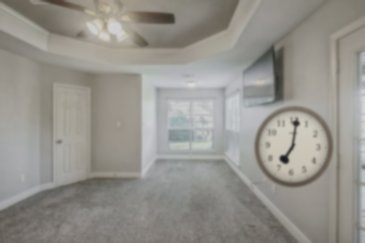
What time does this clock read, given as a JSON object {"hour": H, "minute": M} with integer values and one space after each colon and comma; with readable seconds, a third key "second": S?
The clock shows {"hour": 7, "minute": 1}
